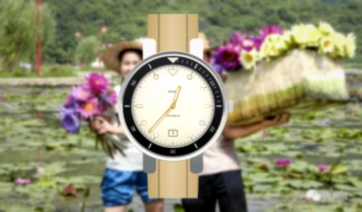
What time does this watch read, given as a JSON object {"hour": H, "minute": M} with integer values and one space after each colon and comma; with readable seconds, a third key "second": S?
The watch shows {"hour": 12, "minute": 37}
